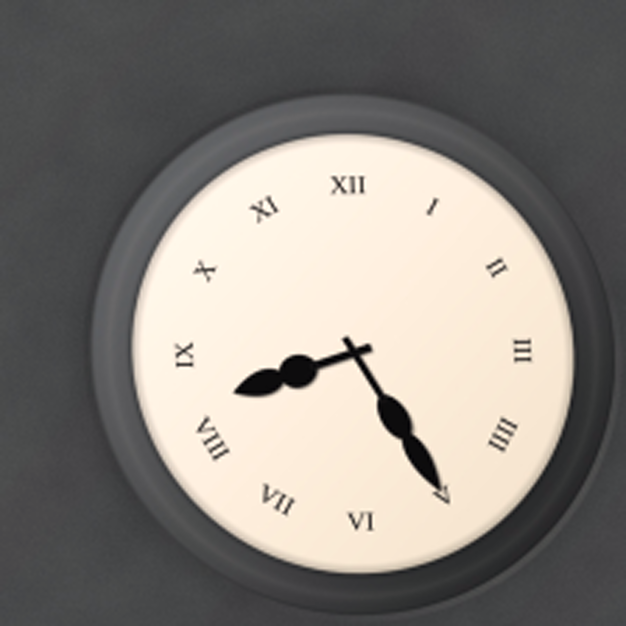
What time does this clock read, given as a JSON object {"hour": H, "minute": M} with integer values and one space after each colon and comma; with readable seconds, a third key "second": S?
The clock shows {"hour": 8, "minute": 25}
